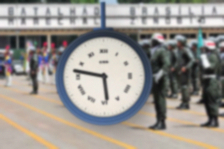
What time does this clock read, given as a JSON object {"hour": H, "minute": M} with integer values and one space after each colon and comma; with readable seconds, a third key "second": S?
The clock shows {"hour": 5, "minute": 47}
